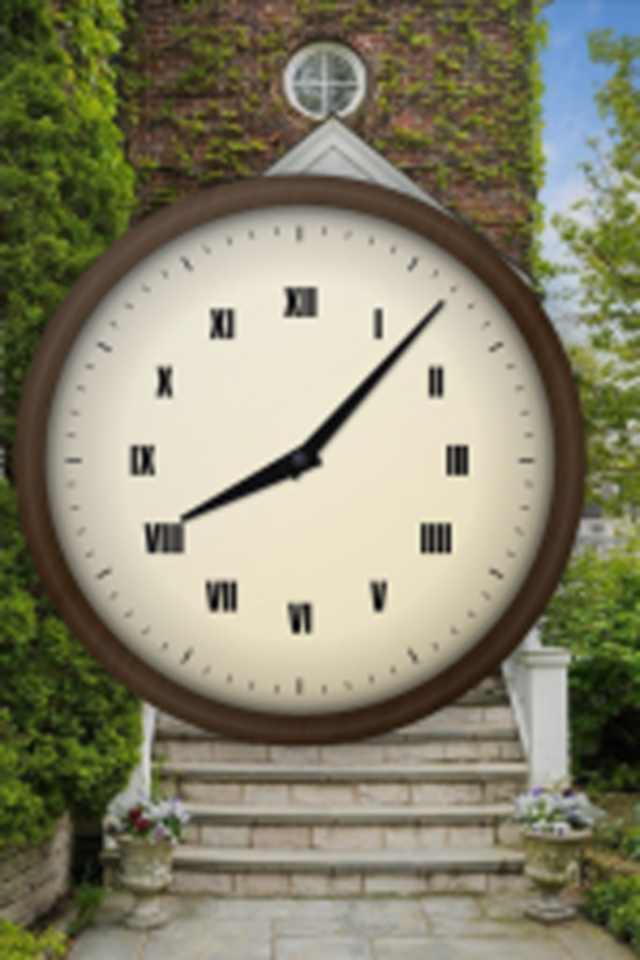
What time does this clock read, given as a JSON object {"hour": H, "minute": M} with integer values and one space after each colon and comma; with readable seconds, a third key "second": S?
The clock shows {"hour": 8, "minute": 7}
